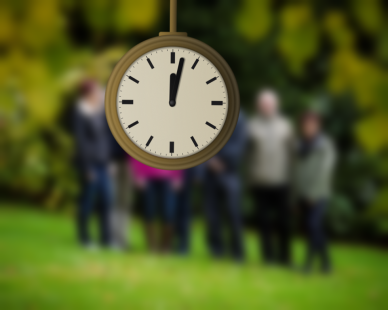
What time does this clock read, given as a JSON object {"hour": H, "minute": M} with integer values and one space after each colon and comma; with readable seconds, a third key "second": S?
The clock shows {"hour": 12, "minute": 2}
